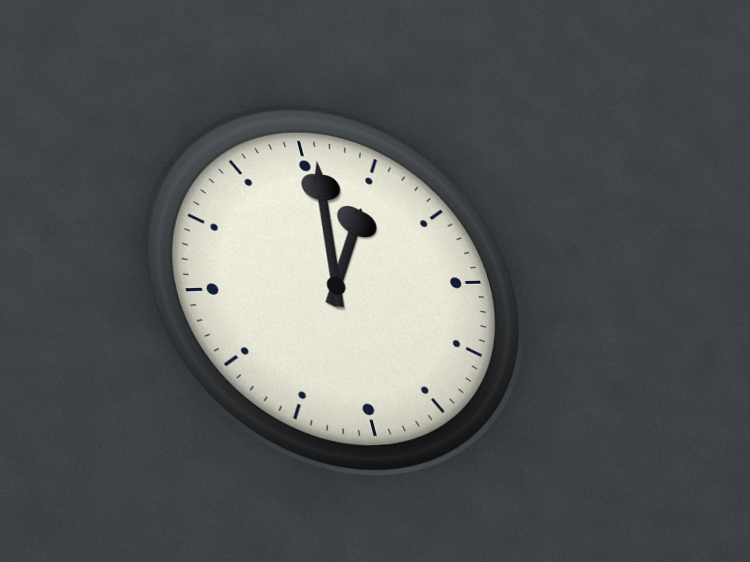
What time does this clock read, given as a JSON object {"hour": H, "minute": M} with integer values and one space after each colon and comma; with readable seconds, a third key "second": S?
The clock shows {"hour": 1, "minute": 1}
